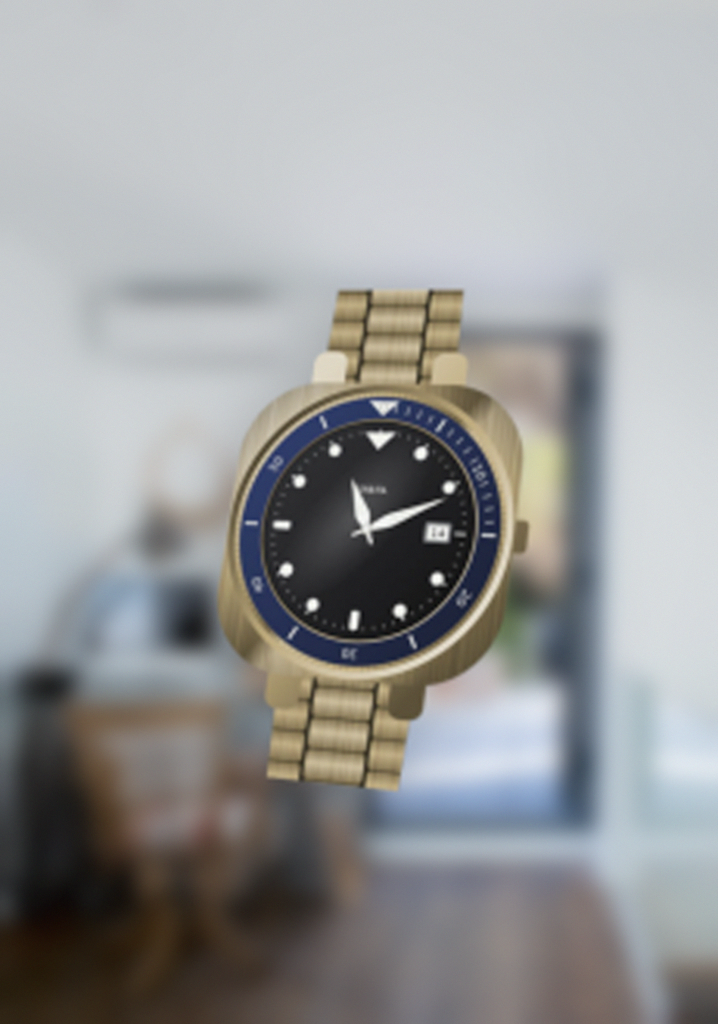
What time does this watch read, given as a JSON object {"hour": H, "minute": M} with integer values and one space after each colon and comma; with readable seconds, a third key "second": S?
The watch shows {"hour": 11, "minute": 11}
